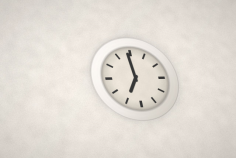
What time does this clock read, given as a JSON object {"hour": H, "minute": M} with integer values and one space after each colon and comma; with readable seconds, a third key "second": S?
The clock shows {"hour": 6, "minute": 59}
